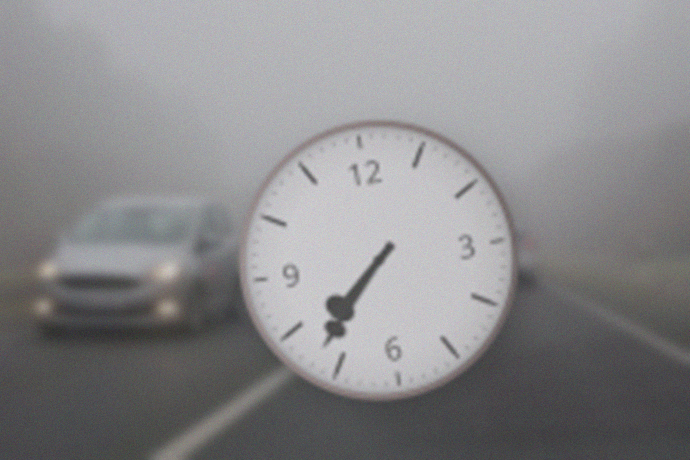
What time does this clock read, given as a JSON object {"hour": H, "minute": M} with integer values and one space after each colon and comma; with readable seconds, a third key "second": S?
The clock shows {"hour": 7, "minute": 37}
